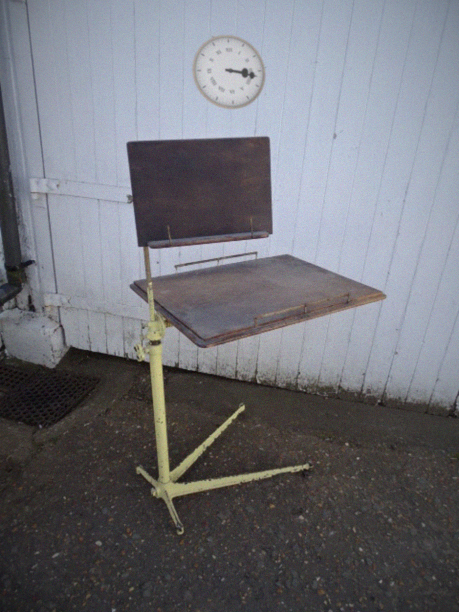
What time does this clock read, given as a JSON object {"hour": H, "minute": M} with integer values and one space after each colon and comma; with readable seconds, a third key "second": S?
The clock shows {"hour": 3, "minute": 17}
